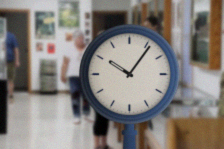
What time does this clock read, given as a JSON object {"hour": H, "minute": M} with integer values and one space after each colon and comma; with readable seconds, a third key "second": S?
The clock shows {"hour": 10, "minute": 6}
